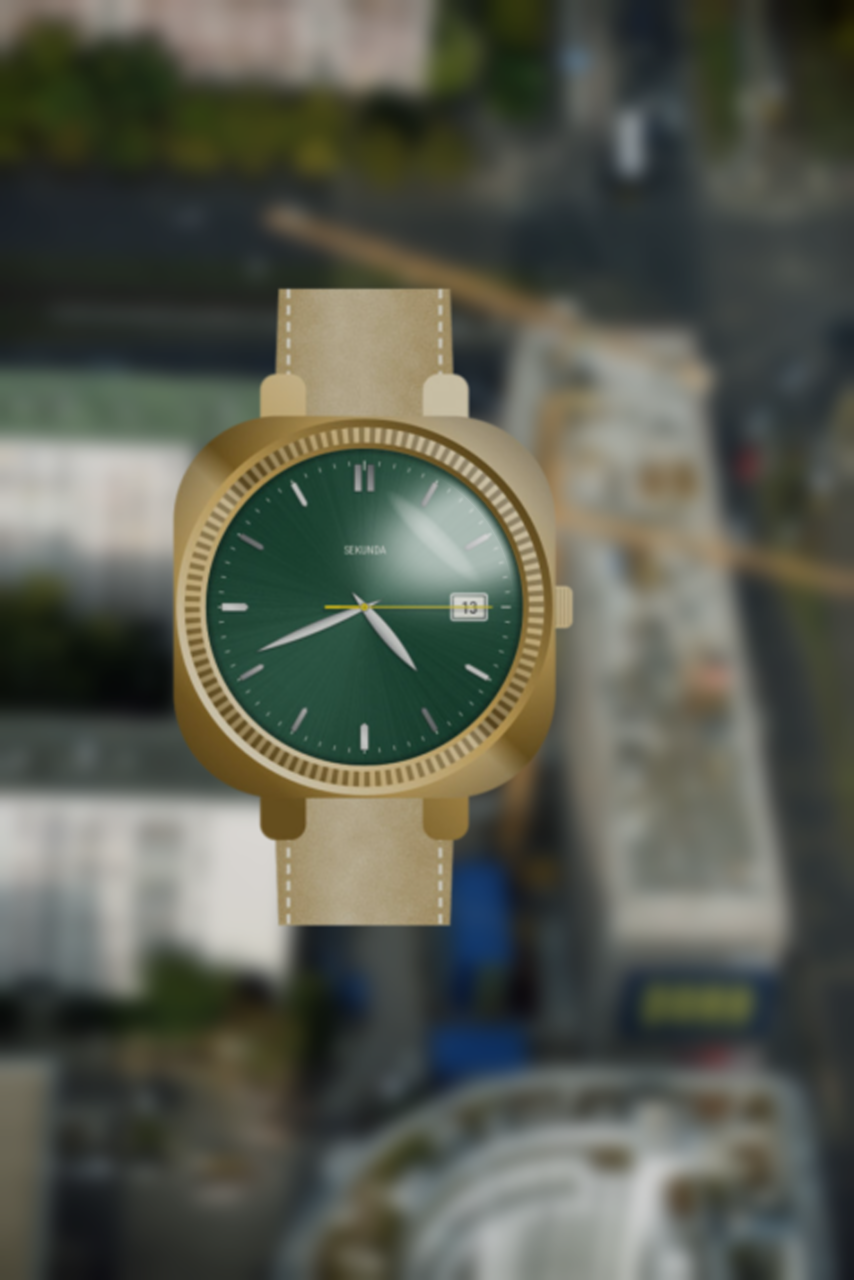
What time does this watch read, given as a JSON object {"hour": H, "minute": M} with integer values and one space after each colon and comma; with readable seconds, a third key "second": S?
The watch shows {"hour": 4, "minute": 41, "second": 15}
